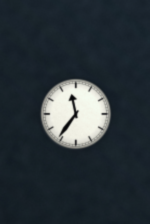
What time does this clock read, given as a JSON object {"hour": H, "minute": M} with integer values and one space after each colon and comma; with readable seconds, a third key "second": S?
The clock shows {"hour": 11, "minute": 36}
